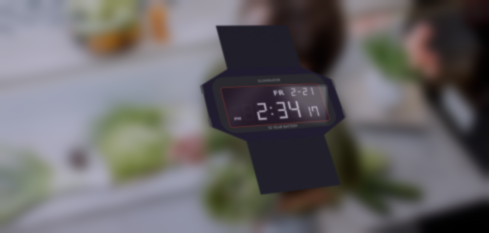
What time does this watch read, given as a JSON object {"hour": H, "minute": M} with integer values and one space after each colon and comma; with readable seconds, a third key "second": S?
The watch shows {"hour": 2, "minute": 34, "second": 17}
